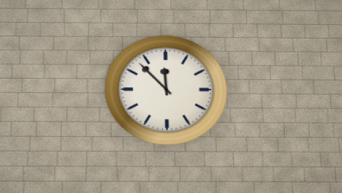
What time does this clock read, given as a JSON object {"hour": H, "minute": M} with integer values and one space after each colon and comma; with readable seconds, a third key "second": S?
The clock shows {"hour": 11, "minute": 53}
